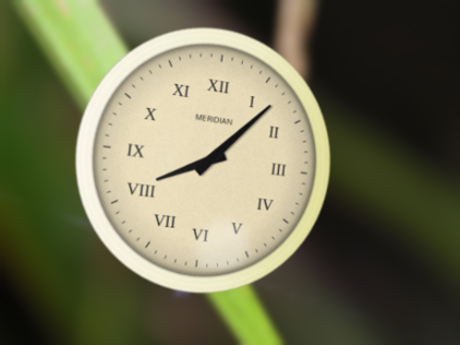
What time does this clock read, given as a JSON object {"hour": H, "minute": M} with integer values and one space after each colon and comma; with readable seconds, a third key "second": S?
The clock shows {"hour": 8, "minute": 7}
